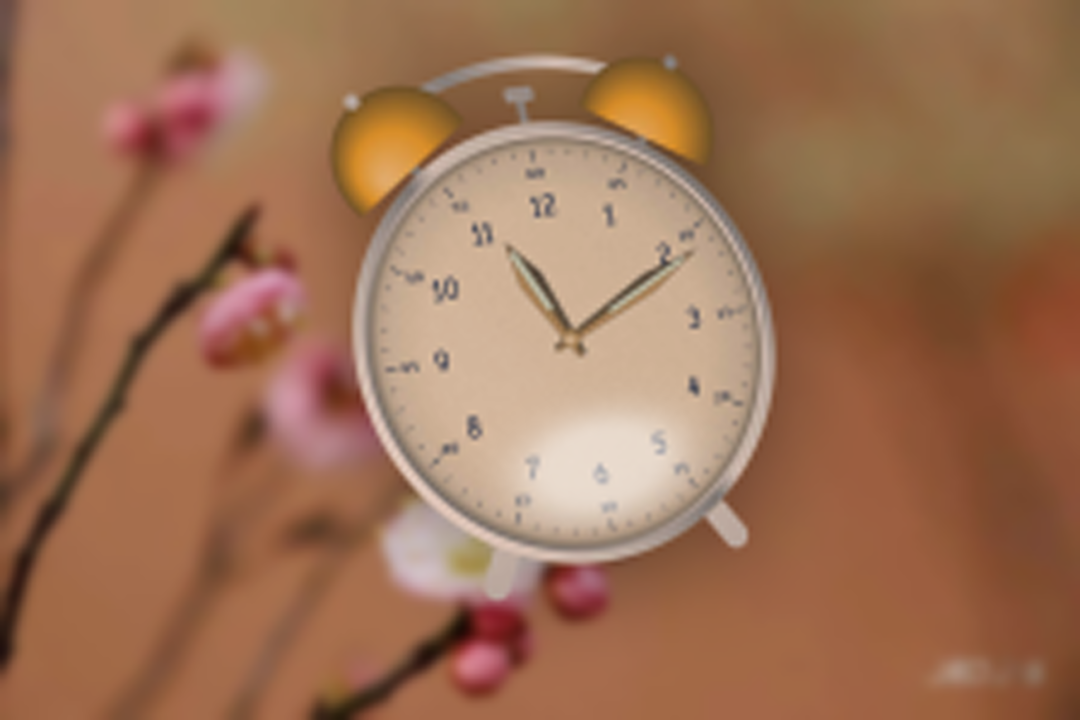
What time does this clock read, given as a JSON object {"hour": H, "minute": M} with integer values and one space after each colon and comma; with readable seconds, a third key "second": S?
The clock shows {"hour": 11, "minute": 11}
